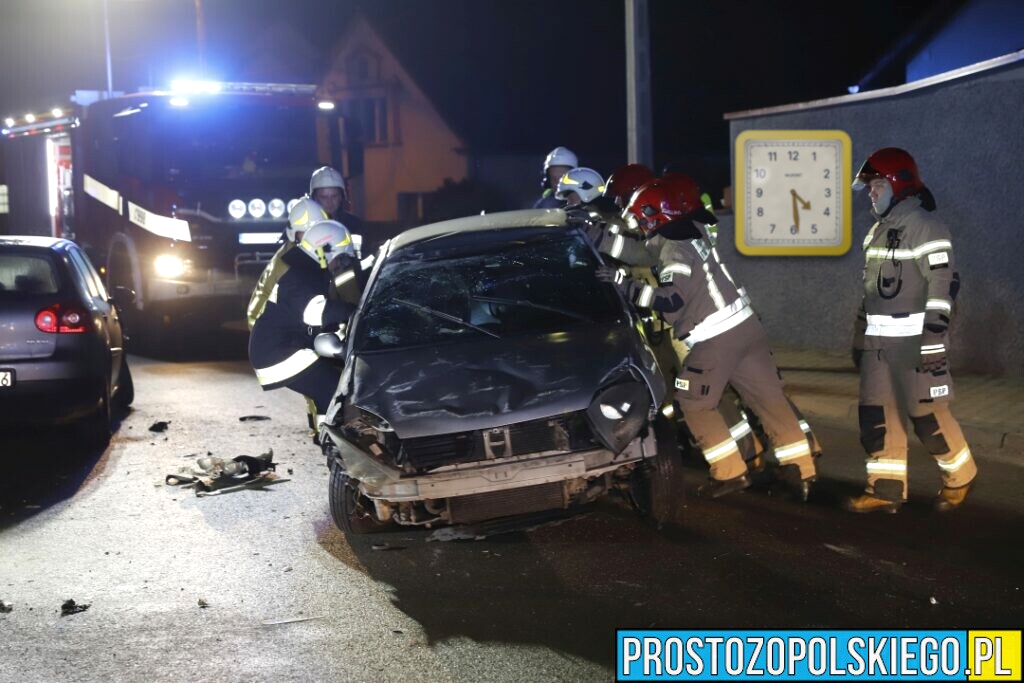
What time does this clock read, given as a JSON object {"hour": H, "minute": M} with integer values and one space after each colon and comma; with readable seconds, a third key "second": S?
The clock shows {"hour": 4, "minute": 29}
